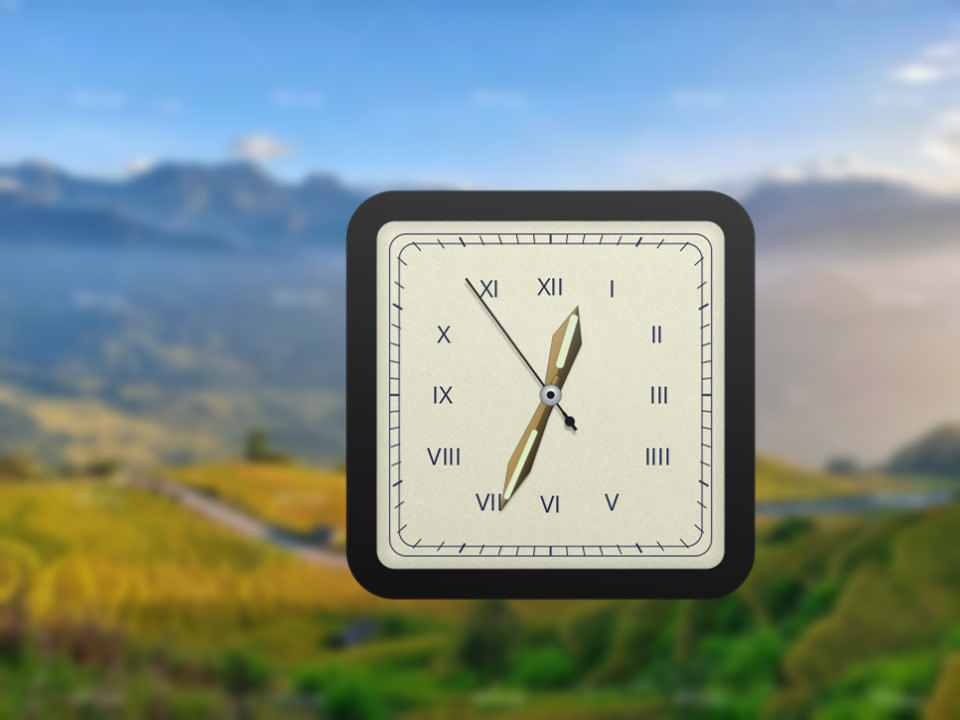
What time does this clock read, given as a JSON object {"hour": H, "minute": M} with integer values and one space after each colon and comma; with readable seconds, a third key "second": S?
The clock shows {"hour": 12, "minute": 33, "second": 54}
